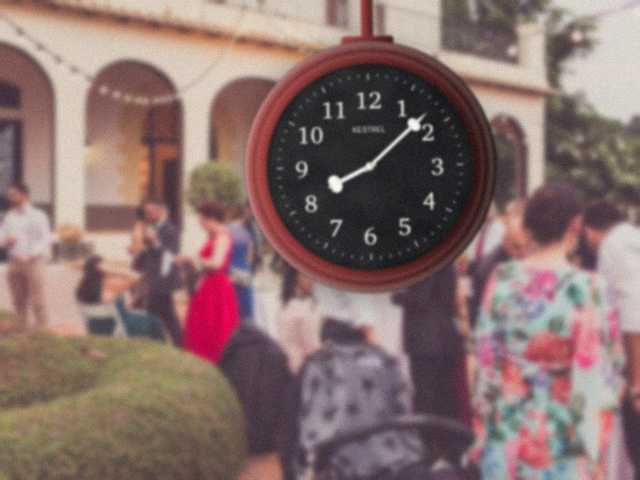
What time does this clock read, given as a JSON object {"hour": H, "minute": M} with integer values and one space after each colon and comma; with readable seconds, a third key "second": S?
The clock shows {"hour": 8, "minute": 8}
